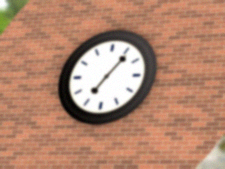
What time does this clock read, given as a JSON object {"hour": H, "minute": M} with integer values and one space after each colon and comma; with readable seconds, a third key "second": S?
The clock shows {"hour": 7, "minute": 6}
